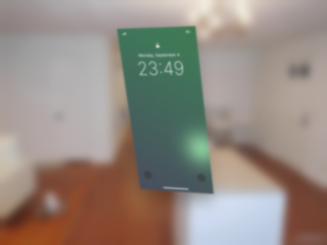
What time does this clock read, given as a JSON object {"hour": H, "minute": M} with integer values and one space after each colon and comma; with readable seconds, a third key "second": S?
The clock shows {"hour": 23, "minute": 49}
